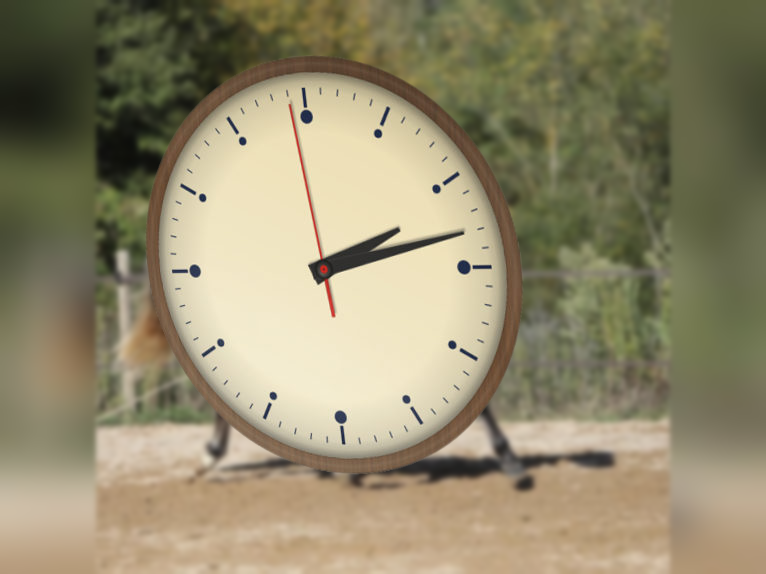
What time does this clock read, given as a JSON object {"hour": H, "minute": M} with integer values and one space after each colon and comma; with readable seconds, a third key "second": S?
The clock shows {"hour": 2, "minute": 12, "second": 59}
